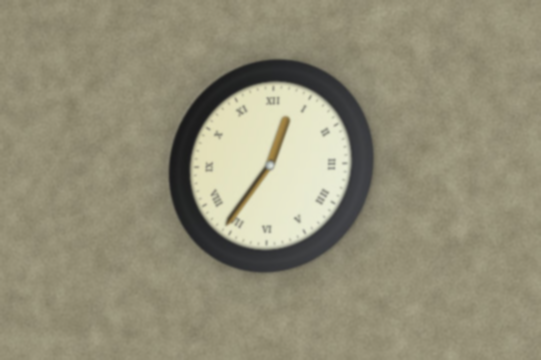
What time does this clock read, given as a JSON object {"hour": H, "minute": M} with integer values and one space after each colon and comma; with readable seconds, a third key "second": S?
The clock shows {"hour": 12, "minute": 36}
